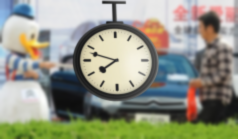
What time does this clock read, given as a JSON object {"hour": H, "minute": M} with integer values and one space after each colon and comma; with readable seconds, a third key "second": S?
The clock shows {"hour": 7, "minute": 48}
